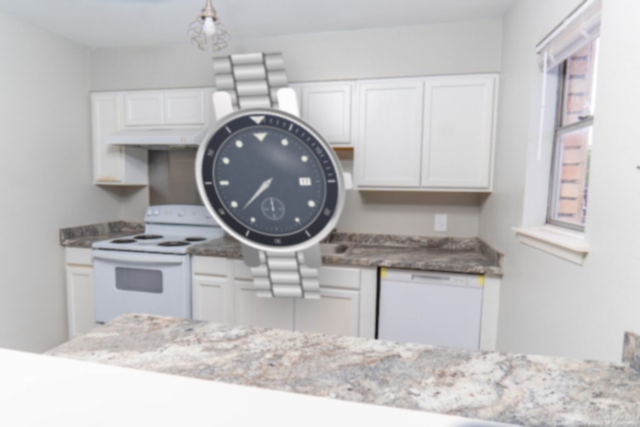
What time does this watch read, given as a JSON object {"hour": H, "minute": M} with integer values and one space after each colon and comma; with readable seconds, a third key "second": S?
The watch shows {"hour": 7, "minute": 38}
